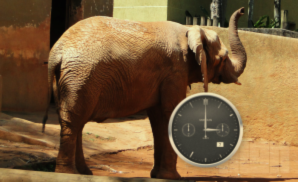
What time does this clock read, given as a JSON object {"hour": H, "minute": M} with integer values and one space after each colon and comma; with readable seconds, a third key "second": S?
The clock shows {"hour": 3, "minute": 0}
